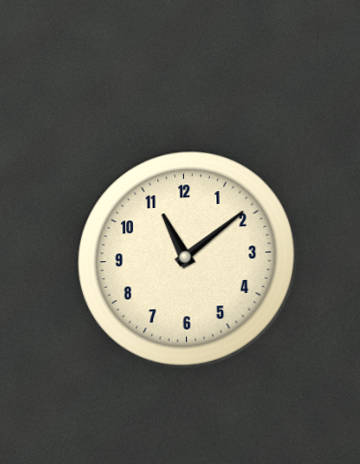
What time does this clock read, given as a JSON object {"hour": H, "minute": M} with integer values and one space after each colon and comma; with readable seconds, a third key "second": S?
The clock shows {"hour": 11, "minute": 9}
